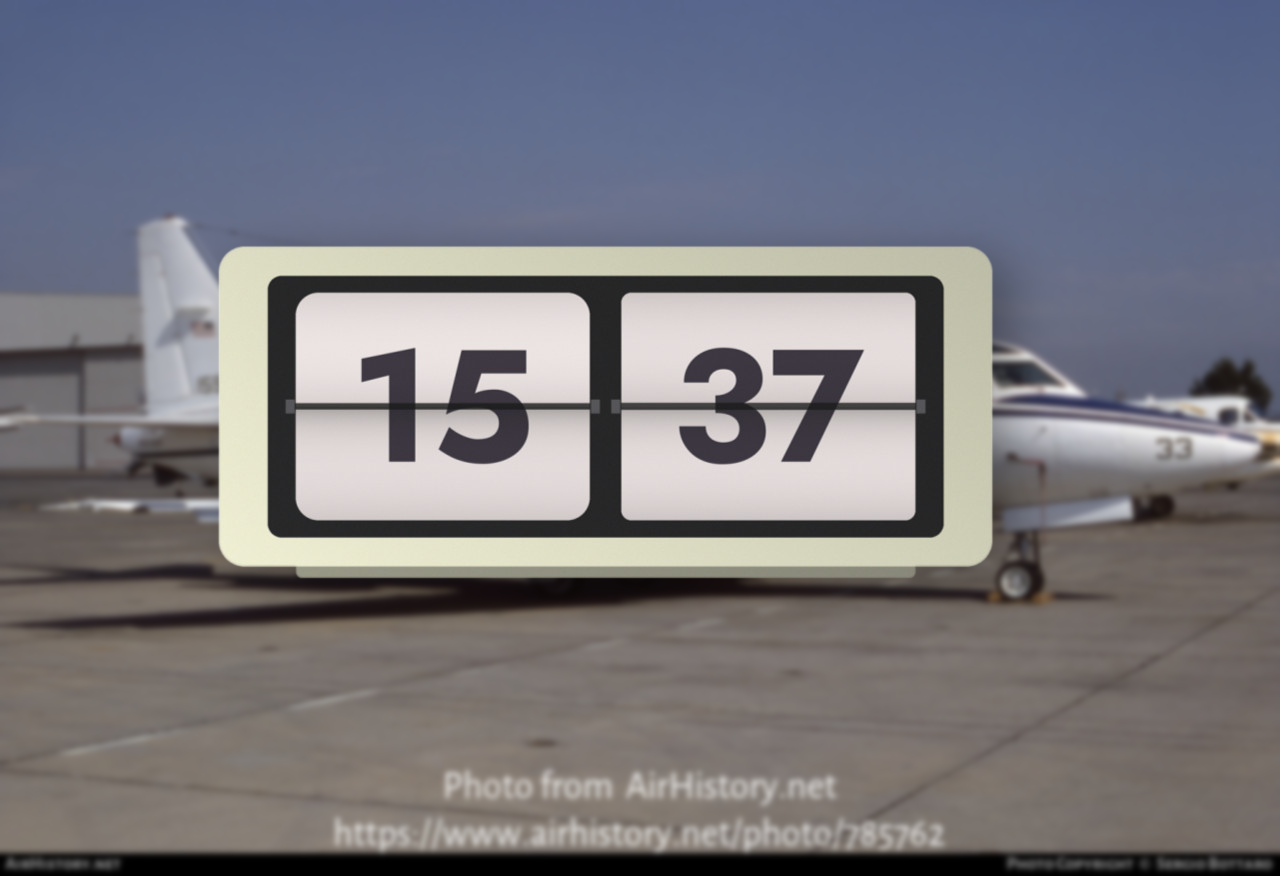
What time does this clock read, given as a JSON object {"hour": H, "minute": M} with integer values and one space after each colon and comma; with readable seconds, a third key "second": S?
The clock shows {"hour": 15, "minute": 37}
